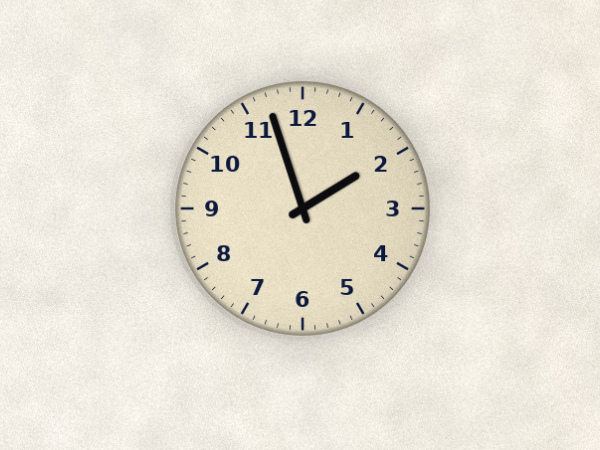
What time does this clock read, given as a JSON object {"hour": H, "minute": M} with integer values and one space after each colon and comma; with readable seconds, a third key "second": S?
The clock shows {"hour": 1, "minute": 57}
